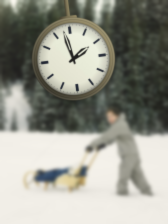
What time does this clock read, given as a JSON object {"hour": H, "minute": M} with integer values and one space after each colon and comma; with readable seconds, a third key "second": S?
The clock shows {"hour": 1, "minute": 58}
